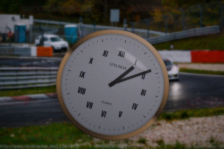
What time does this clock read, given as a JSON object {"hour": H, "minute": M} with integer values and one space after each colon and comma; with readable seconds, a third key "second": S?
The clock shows {"hour": 1, "minute": 9}
